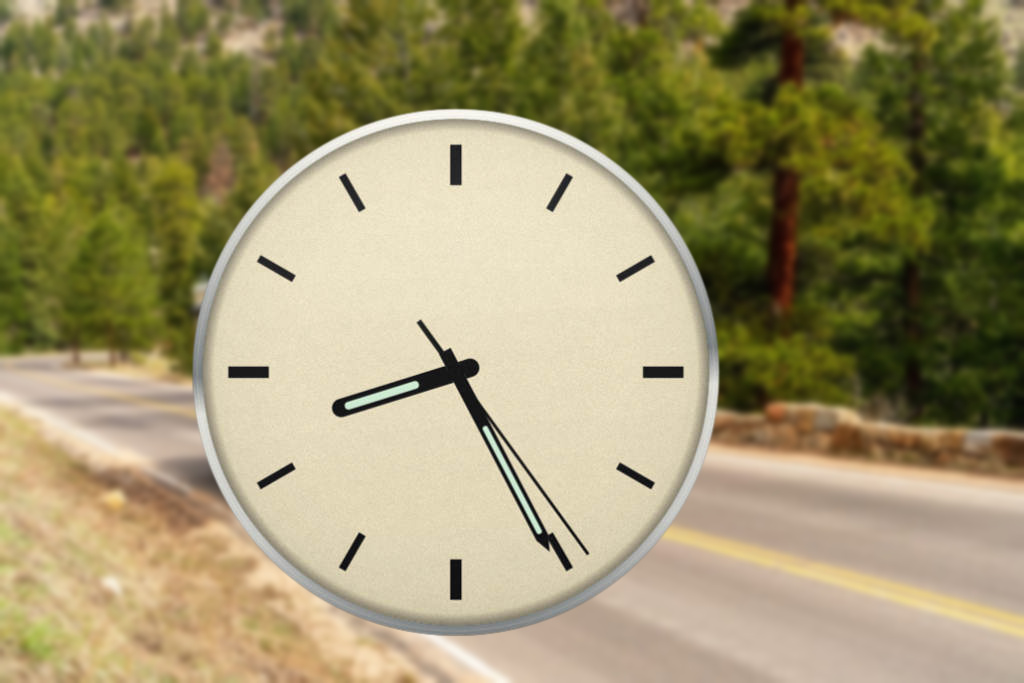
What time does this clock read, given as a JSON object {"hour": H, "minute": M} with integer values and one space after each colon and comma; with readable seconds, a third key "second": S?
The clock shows {"hour": 8, "minute": 25, "second": 24}
